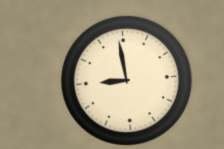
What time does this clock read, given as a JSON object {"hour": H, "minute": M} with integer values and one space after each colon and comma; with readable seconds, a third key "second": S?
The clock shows {"hour": 8, "minute": 59}
